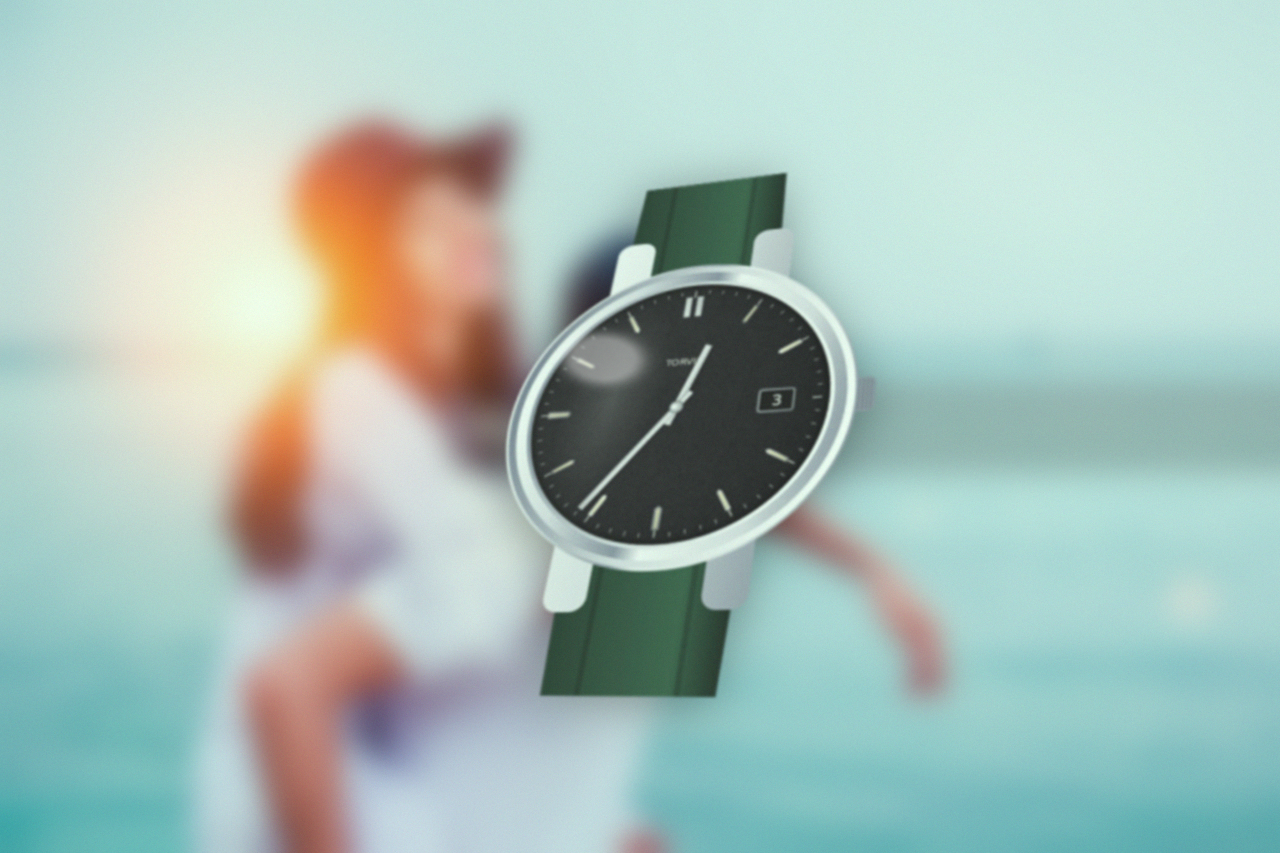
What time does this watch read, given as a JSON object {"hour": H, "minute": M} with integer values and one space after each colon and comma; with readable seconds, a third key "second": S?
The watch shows {"hour": 12, "minute": 36}
